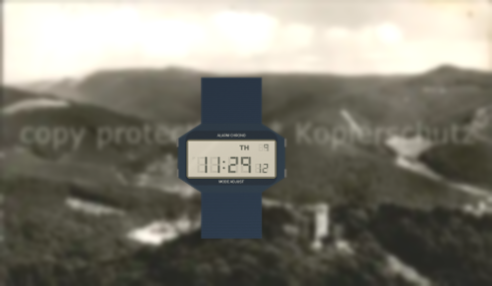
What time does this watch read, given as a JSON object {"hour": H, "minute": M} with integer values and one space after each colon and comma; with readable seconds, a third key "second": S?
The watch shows {"hour": 11, "minute": 29, "second": 12}
